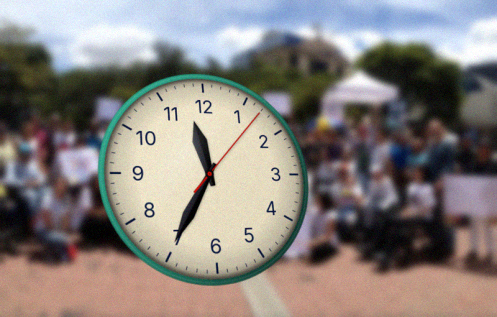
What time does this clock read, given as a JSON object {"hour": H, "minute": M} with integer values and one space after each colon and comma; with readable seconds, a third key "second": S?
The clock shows {"hour": 11, "minute": 35, "second": 7}
